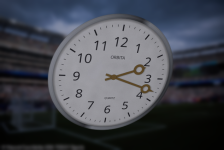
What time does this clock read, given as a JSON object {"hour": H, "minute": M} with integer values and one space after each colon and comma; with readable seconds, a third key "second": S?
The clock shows {"hour": 2, "minute": 18}
